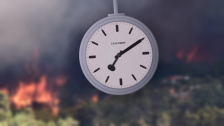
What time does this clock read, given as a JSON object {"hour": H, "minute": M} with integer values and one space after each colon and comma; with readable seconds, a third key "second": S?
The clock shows {"hour": 7, "minute": 10}
